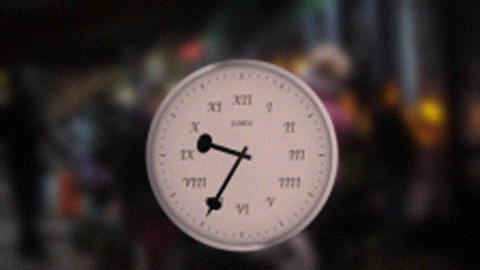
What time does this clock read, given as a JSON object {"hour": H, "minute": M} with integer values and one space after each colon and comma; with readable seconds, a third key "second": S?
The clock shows {"hour": 9, "minute": 35}
